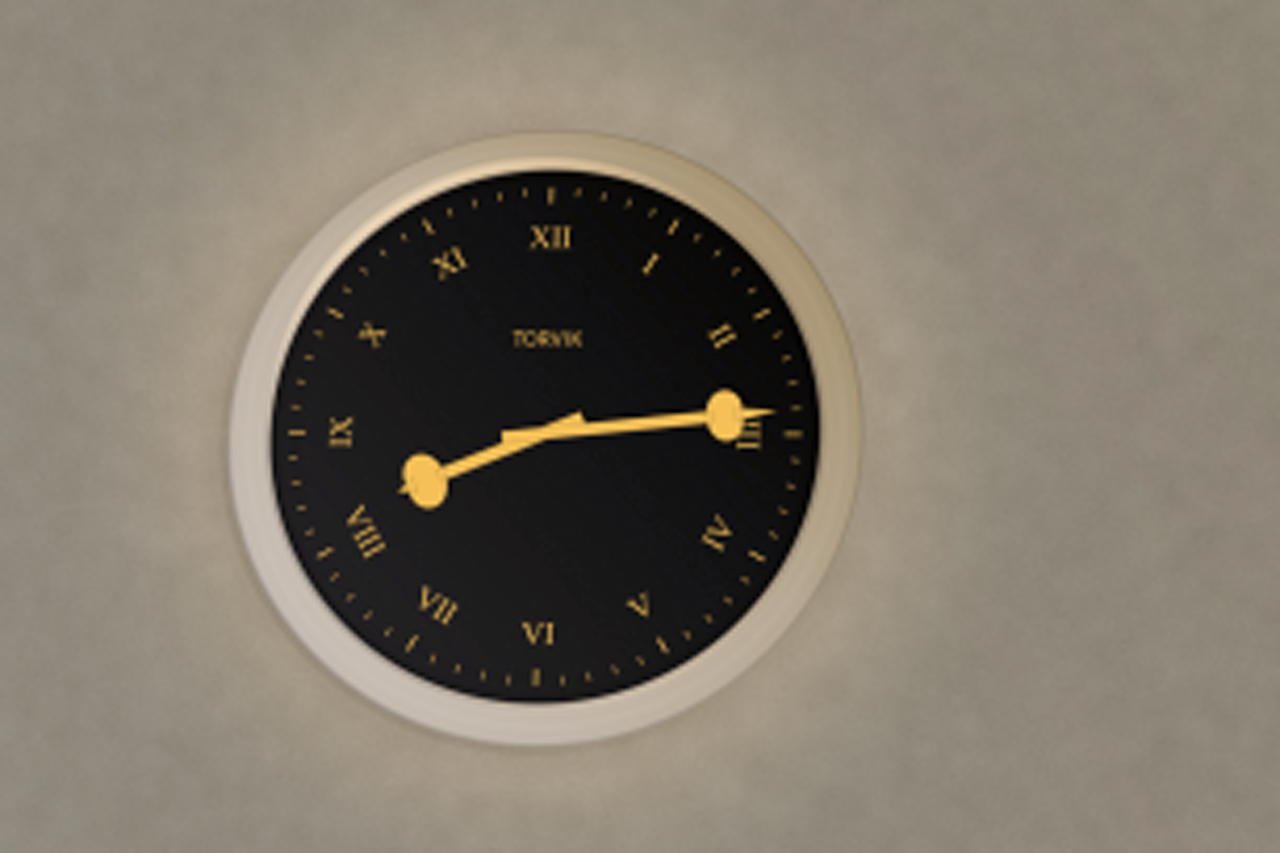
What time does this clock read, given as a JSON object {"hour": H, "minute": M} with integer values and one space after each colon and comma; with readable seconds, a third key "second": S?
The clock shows {"hour": 8, "minute": 14}
